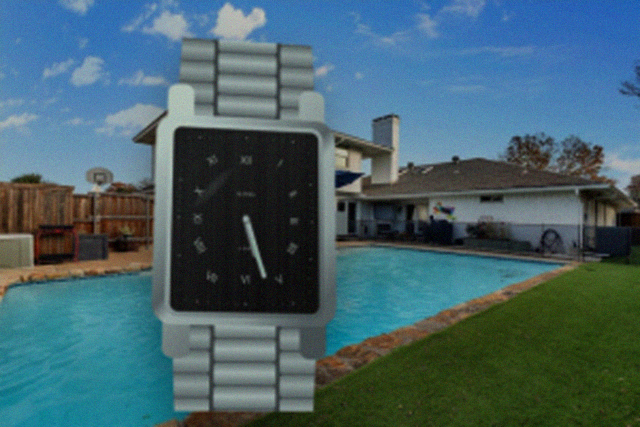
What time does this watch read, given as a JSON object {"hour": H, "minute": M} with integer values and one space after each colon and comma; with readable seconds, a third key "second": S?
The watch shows {"hour": 5, "minute": 27}
